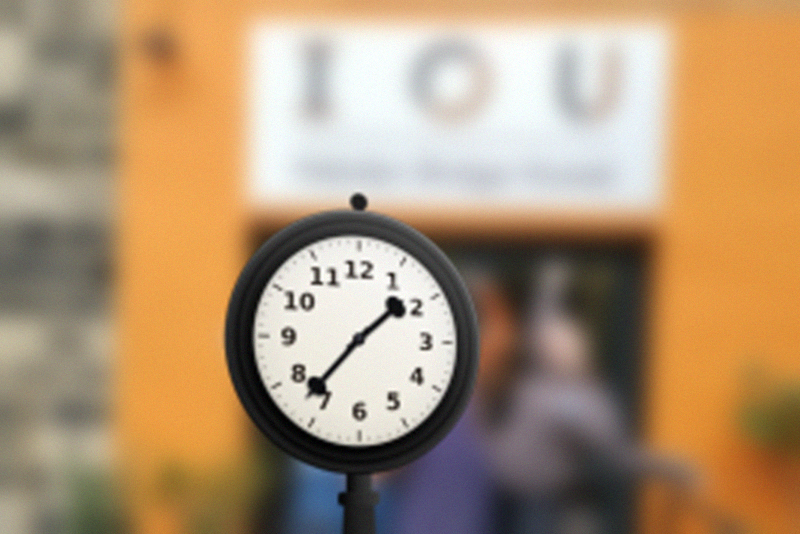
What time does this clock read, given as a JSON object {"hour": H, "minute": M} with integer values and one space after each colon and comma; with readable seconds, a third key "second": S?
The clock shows {"hour": 1, "minute": 37}
